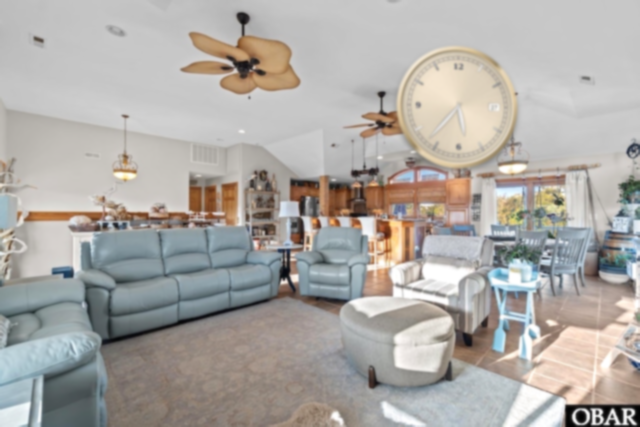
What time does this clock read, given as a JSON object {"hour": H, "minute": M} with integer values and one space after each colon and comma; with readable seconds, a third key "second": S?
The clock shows {"hour": 5, "minute": 37}
